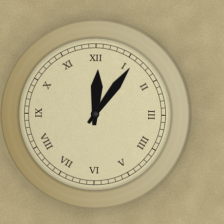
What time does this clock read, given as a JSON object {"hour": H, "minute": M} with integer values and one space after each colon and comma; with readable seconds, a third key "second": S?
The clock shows {"hour": 12, "minute": 6}
